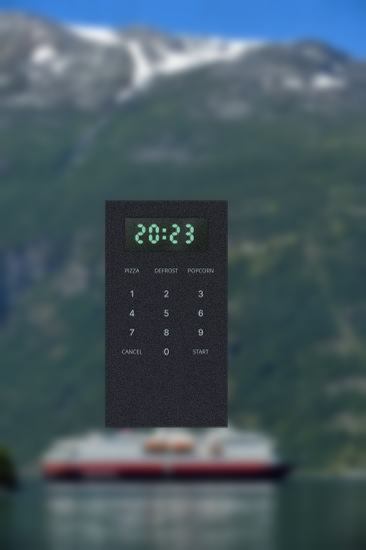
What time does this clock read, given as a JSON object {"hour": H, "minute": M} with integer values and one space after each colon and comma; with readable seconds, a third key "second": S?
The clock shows {"hour": 20, "minute": 23}
